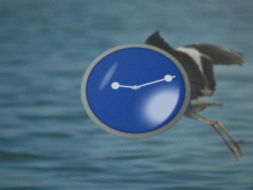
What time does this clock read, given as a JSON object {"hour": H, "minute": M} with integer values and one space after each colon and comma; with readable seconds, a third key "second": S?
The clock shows {"hour": 9, "minute": 12}
